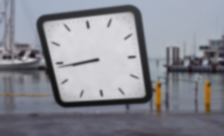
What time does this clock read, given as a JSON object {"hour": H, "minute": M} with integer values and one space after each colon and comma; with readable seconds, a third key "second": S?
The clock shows {"hour": 8, "minute": 44}
